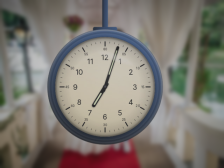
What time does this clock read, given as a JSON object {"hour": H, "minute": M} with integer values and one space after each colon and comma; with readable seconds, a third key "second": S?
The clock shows {"hour": 7, "minute": 3}
